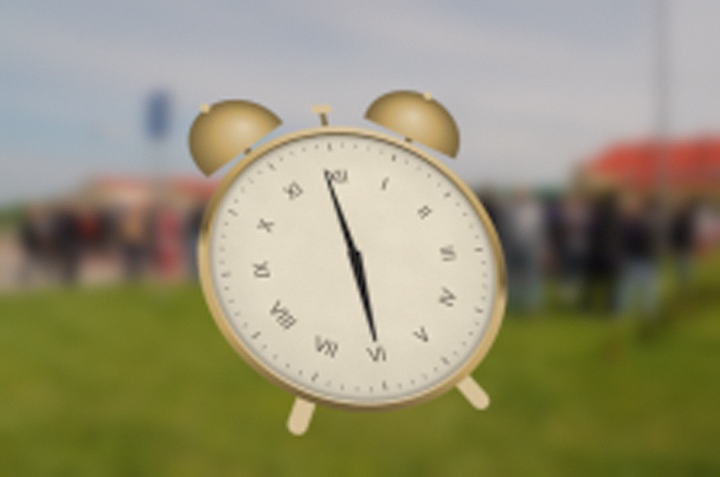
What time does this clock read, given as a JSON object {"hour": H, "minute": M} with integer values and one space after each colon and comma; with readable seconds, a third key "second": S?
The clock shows {"hour": 5, "minute": 59}
